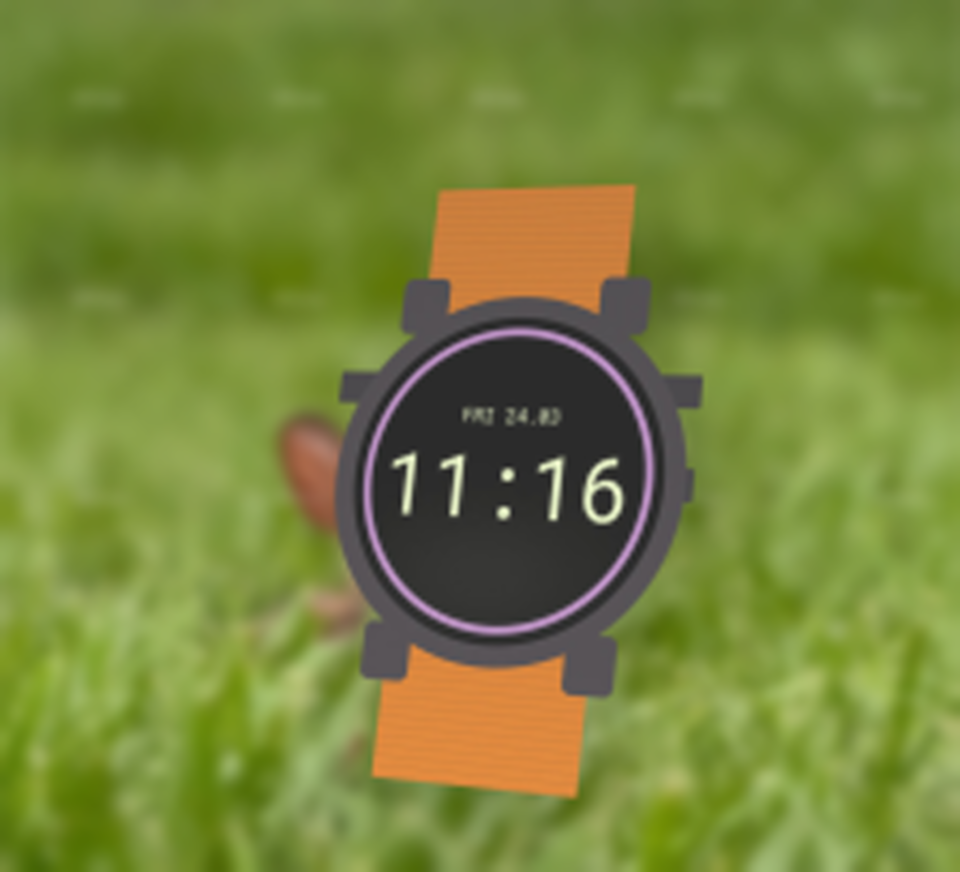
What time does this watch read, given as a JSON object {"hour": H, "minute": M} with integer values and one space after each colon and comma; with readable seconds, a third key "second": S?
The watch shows {"hour": 11, "minute": 16}
